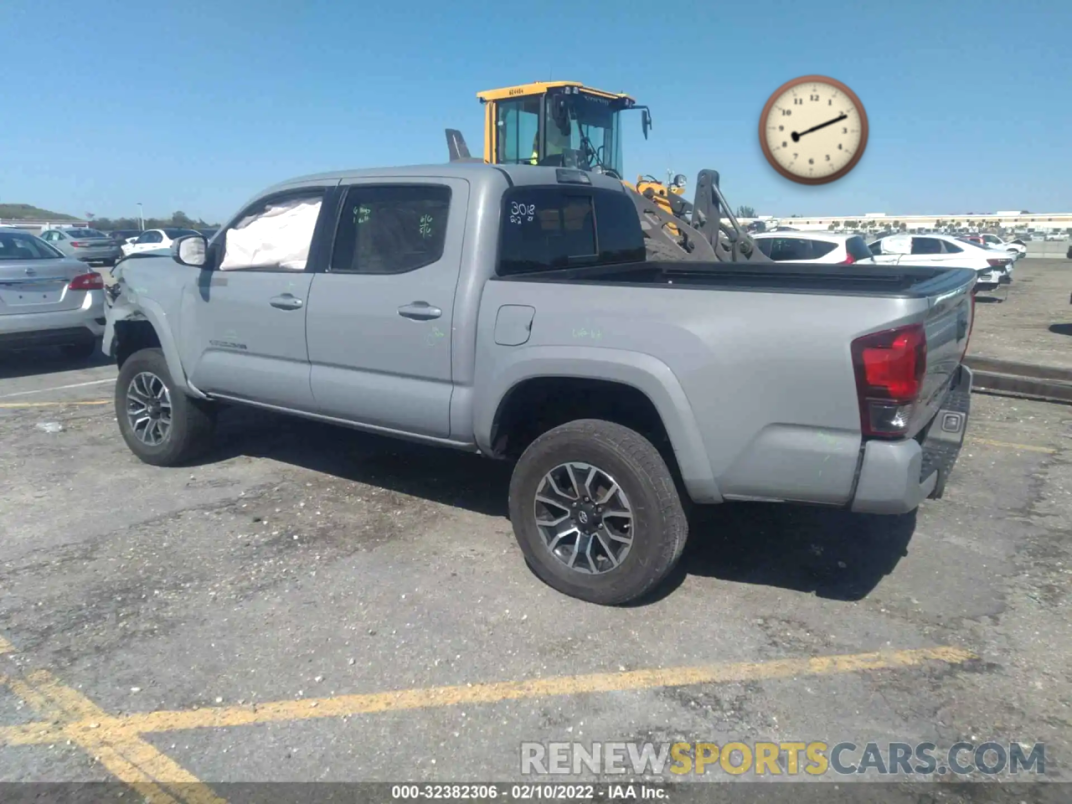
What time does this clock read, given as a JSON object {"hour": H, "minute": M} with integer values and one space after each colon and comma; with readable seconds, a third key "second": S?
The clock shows {"hour": 8, "minute": 11}
